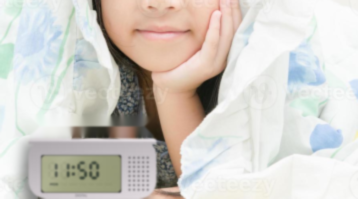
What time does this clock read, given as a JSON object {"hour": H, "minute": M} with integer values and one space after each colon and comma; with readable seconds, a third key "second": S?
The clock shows {"hour": 11, "minute": 50}
